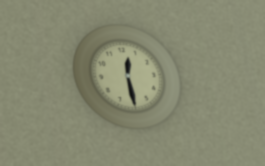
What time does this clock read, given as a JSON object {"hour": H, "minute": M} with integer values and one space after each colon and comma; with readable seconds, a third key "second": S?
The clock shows {"hour": 12, "minute": 30}
